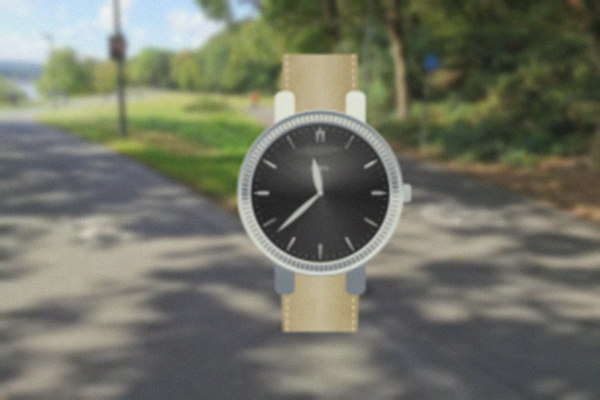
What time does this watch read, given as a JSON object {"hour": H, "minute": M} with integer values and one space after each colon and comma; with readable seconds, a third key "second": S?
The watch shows {"hour": 11, "minute": 38}
